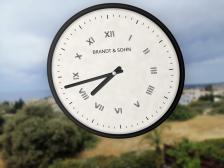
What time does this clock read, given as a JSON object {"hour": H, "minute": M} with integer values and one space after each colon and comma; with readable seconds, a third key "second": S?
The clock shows {"hour": 7, "minute": 43}
